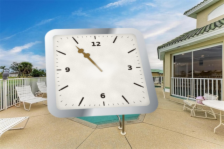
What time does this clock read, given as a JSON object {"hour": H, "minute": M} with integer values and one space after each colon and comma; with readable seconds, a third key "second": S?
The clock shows {"hour": 10, "minute": 54}
